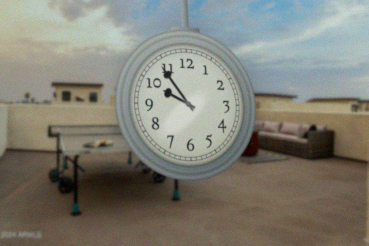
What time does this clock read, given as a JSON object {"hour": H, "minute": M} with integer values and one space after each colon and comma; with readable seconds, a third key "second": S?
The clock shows {"hour": 9, "minute": 54}
